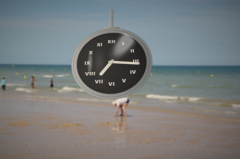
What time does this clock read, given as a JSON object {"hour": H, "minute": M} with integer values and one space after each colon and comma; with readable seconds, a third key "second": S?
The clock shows {"hour": 7, "minute": 16}
